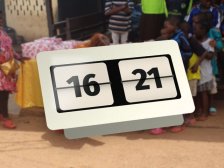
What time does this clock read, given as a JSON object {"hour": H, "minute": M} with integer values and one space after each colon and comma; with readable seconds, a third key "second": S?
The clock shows {"hour": 16, "minute": 21}
